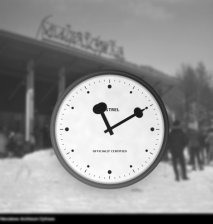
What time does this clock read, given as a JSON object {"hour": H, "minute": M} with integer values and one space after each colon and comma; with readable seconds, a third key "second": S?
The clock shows {"hour": 11, "minute": 10}
